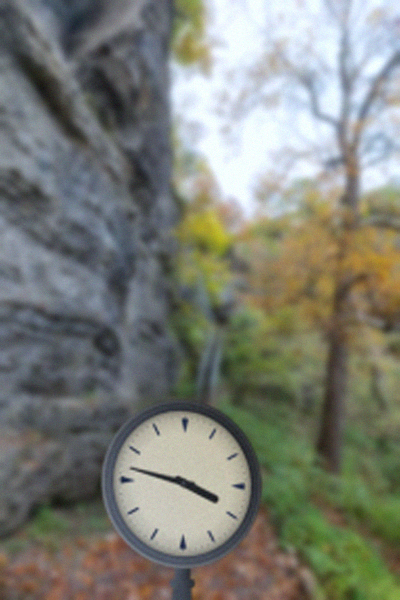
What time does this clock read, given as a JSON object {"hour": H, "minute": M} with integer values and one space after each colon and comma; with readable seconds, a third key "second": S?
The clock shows {"hour": 3, "minute": 47}
